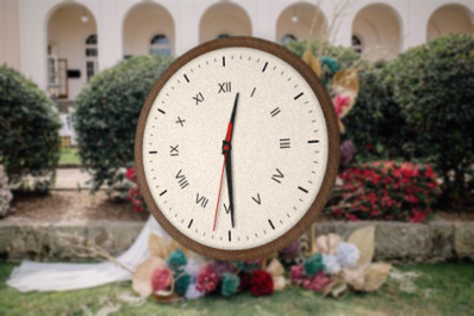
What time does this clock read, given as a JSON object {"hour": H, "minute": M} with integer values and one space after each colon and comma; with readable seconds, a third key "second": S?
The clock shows {"hour": 12, "minute": 29, "second": 32}
